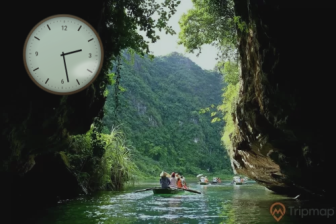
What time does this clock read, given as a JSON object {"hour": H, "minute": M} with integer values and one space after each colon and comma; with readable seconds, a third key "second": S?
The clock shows {"hour": 2, "minute": 28}
